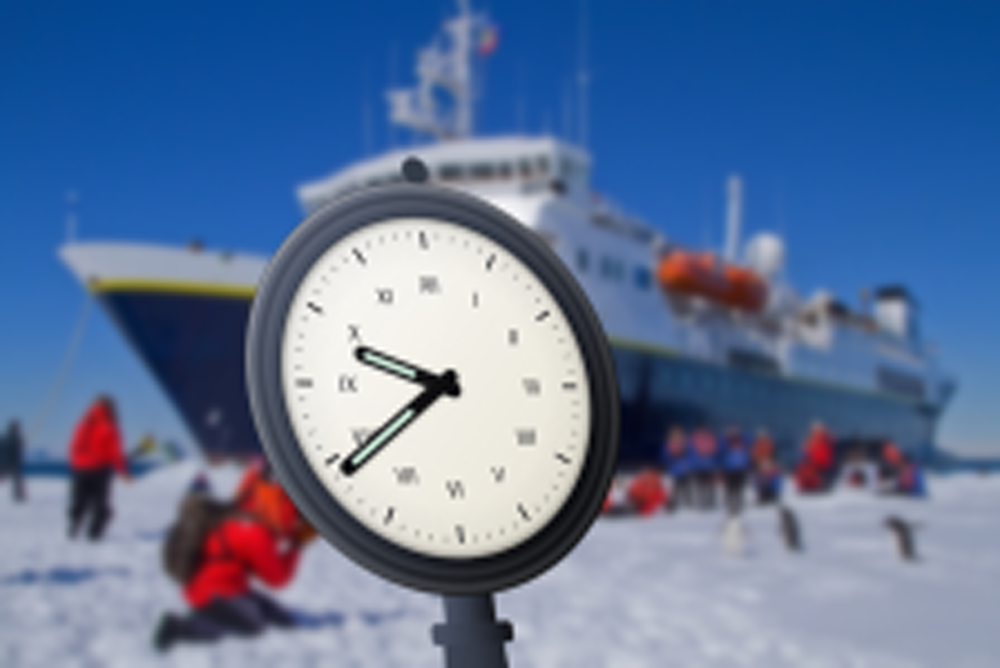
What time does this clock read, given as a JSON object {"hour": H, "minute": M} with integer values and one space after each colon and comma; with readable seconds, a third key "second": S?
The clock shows {"hour": 9, "minute": 39}
